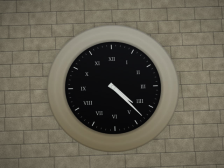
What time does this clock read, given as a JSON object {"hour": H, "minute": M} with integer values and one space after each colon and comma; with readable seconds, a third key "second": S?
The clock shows {"hour": 4, "minute": 23}
